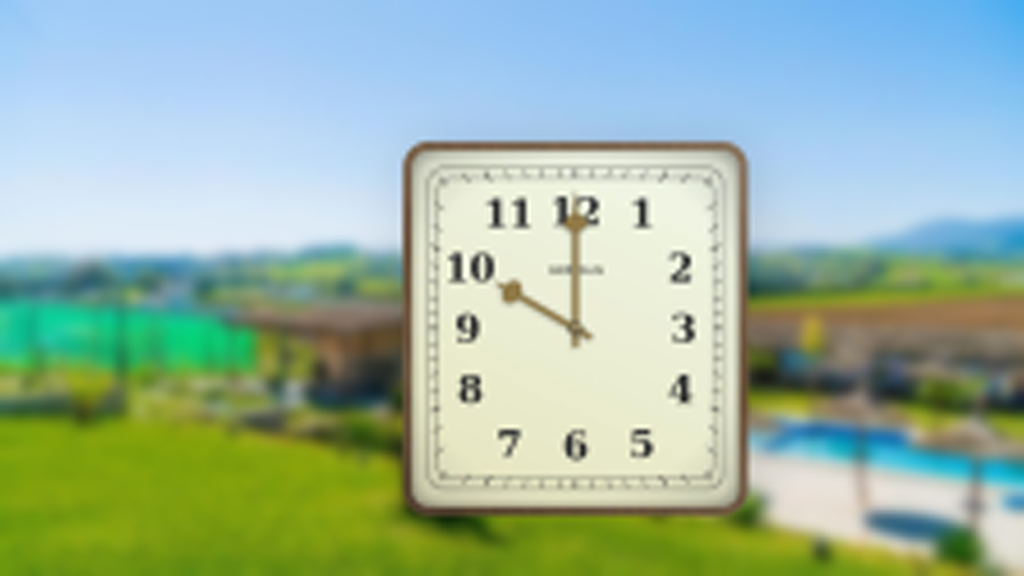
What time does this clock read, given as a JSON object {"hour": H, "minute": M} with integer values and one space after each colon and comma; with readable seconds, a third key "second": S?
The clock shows {"hour": 10, "minute": 0}
